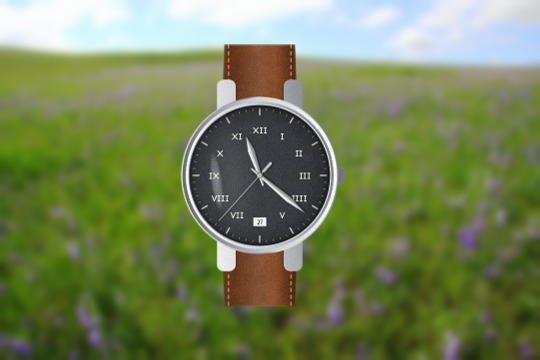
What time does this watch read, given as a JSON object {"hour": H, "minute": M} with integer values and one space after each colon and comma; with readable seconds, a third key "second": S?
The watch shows {"hour": 11, "minute": 21, "second": 37}
